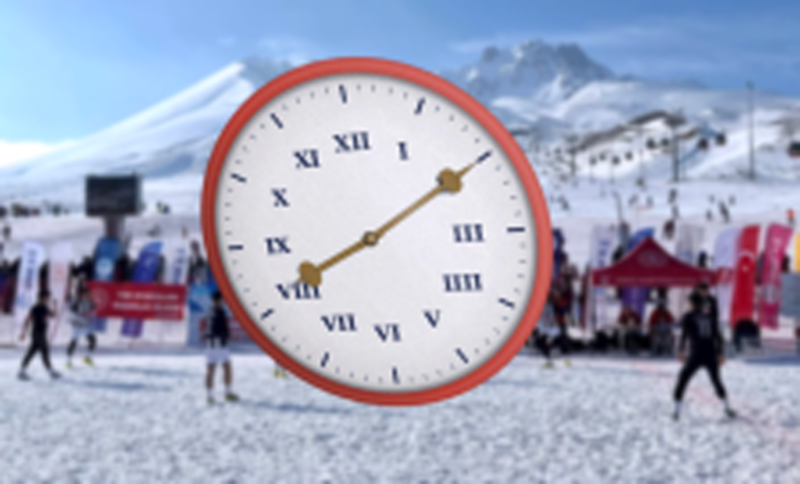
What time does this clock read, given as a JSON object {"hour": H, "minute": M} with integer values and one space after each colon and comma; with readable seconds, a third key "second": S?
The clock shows {"hour": 8, "minute": 10}
